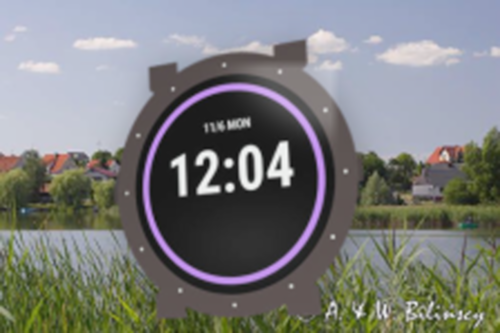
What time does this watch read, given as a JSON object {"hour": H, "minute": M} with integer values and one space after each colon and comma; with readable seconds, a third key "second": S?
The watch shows {"hour": 12, "minute": 4}
